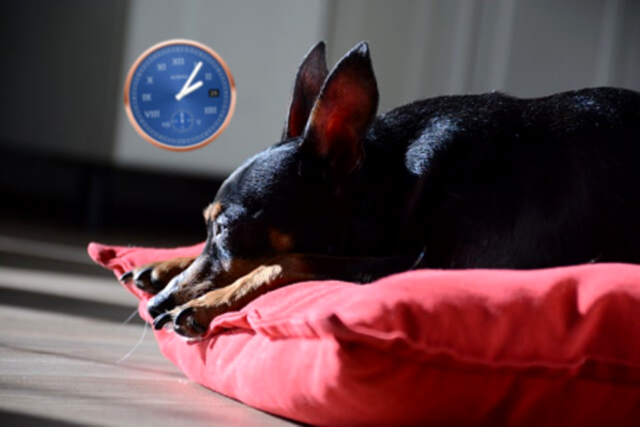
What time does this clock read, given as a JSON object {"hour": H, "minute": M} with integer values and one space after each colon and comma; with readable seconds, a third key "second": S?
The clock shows {"hour": 2, "minute": 6}
